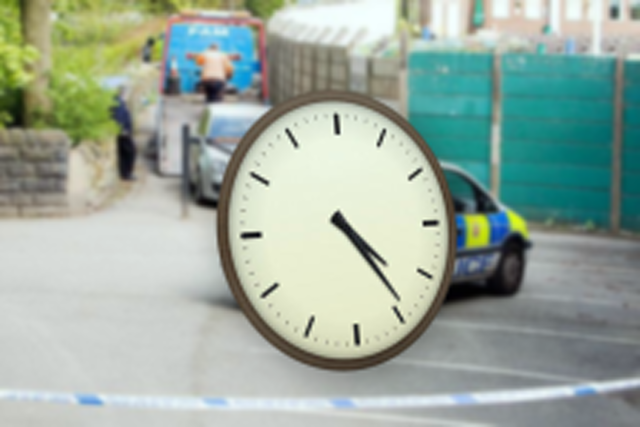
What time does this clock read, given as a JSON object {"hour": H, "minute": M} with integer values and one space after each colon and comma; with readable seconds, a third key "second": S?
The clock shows {"hour": 4, "minute": 24}
